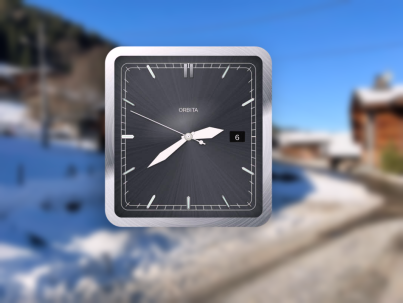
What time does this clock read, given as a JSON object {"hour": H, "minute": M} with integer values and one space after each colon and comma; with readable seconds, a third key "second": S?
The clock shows {"hour": 2, "minute": 38, "second": 49}
